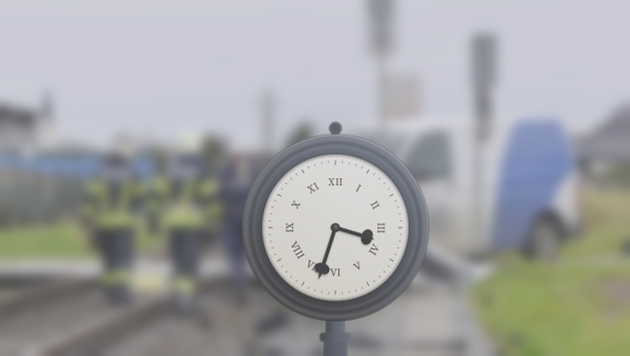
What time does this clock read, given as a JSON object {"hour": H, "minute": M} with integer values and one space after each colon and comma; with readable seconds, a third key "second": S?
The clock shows {"hour": 3, "minute": 33}
